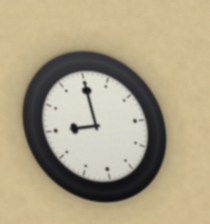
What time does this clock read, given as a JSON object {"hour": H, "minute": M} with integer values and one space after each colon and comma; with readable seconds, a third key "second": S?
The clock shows {"hour": 9, "minute": 0}
